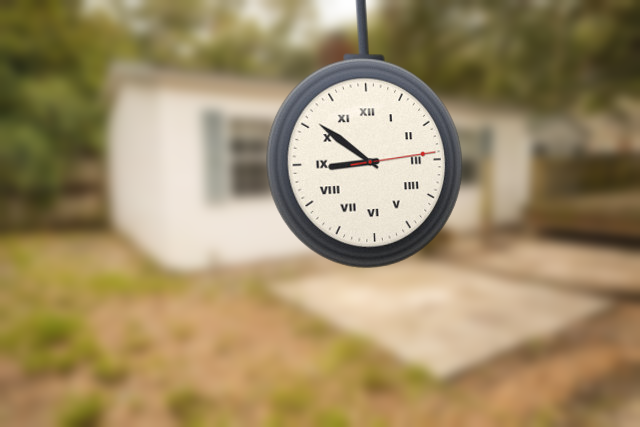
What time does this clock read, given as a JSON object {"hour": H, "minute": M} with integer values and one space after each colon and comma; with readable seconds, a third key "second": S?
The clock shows {"hour": 8, "minute": 51, "second": 14}
